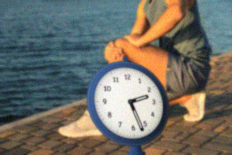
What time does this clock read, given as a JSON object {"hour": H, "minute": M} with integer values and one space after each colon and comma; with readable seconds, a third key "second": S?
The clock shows {"hour": 2, "minute": 27}
